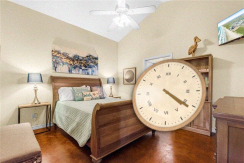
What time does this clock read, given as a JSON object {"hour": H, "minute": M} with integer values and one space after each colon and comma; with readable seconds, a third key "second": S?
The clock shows {"hour": 4, "minute": 21}
